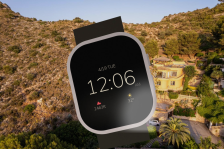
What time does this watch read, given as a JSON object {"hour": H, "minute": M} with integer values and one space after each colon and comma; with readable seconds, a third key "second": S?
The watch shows {"hour": 12, "minute": 6}
